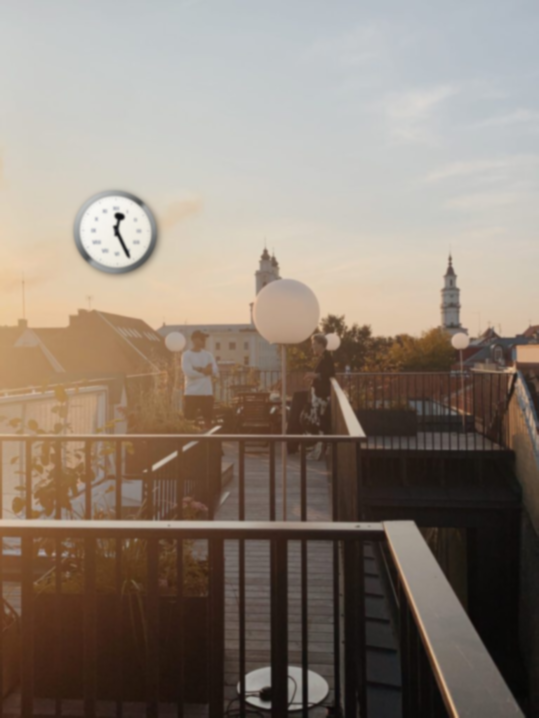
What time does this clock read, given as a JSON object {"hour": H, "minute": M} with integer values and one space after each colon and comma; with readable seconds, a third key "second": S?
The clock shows {"hour": 12, "minute": 26}
